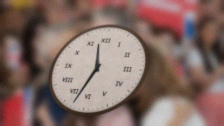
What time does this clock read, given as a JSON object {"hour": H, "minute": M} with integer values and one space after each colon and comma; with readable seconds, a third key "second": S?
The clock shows {"hour": 11, "minute": 33}
